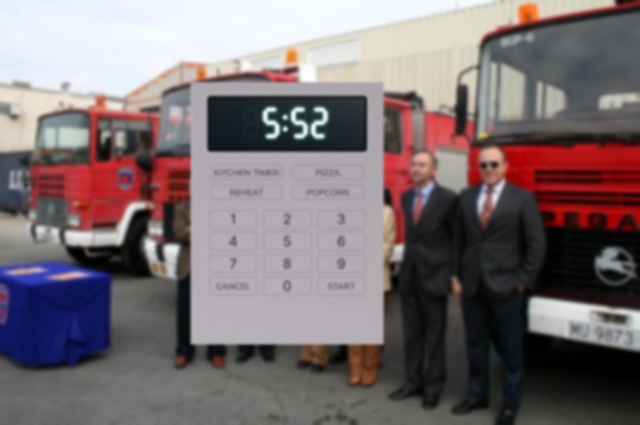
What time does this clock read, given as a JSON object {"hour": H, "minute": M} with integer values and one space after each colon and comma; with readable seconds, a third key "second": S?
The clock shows {"hour": 5, "minute": 52}
